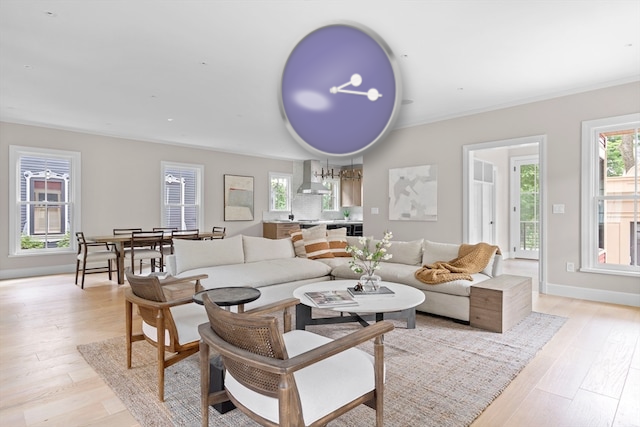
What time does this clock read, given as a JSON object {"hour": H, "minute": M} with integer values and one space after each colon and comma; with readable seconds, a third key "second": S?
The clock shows {"hour": 2, "minute": 16}
